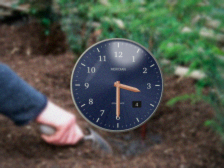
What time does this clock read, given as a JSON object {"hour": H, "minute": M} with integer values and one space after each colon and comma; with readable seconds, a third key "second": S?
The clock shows {"hour": 3, "minute": 30}
